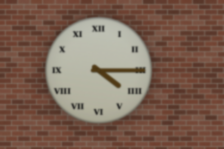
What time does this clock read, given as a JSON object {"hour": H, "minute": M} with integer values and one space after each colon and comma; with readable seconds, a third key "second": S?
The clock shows {"hour": 4, "minute": 15}
